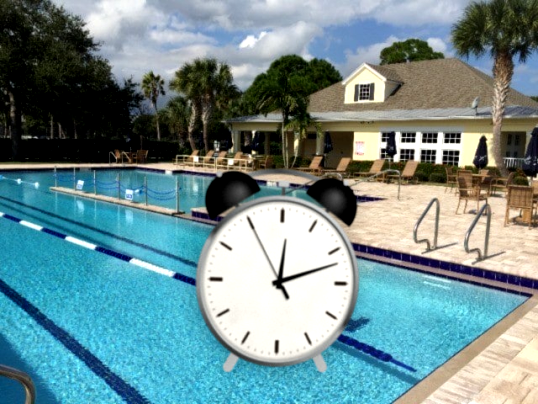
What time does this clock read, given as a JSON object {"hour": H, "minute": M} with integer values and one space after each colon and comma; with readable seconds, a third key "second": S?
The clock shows {"hour": 12, "minute": 11, "second": 55}
